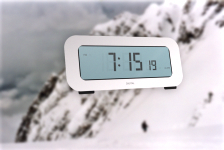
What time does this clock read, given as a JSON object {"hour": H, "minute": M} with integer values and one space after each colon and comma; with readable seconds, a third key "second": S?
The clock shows {"hour": 7, "minute": 15, "second": 19}
